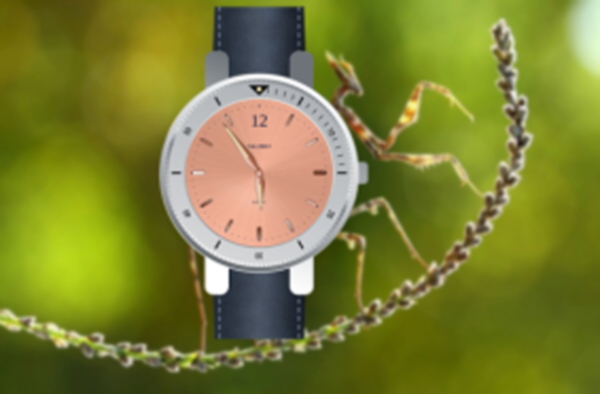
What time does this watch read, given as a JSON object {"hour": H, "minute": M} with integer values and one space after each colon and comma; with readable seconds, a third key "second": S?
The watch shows {"hour": 5, "minute": 54}
